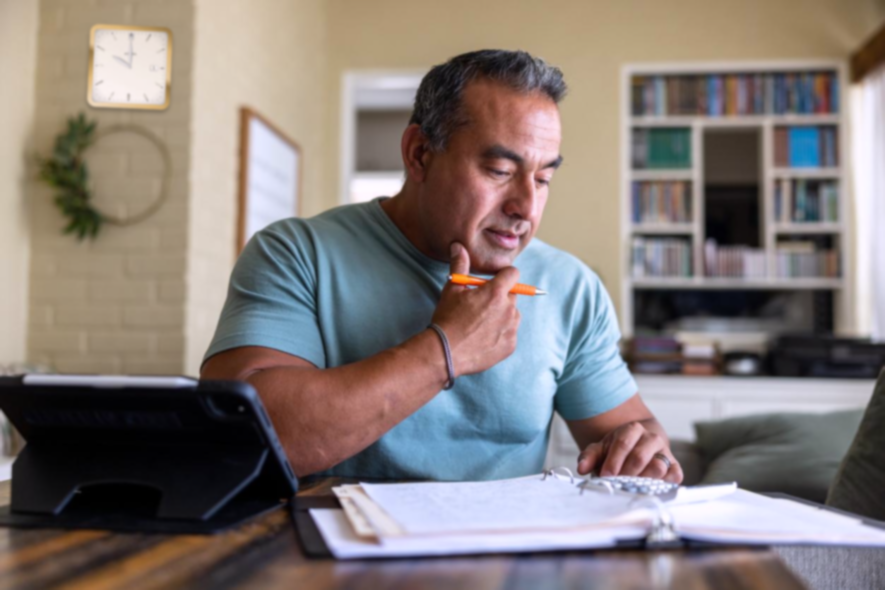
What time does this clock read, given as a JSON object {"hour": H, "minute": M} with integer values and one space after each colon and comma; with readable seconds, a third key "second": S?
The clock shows {"hour": 10, "minute": 0}
